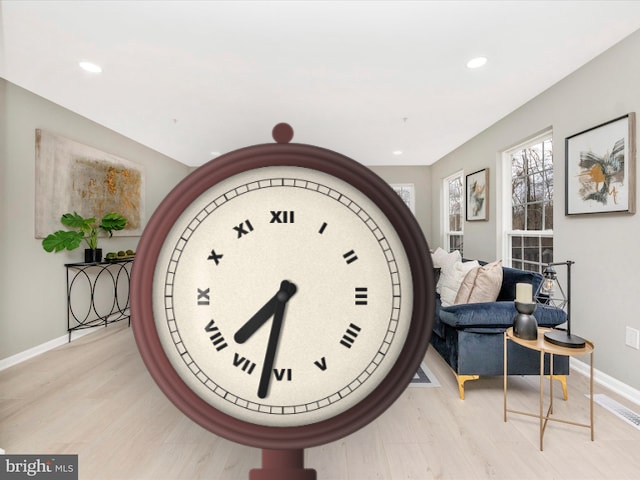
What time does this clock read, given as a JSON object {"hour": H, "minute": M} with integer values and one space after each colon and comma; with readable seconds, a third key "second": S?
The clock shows {"hour": 7, "minute": 32}
